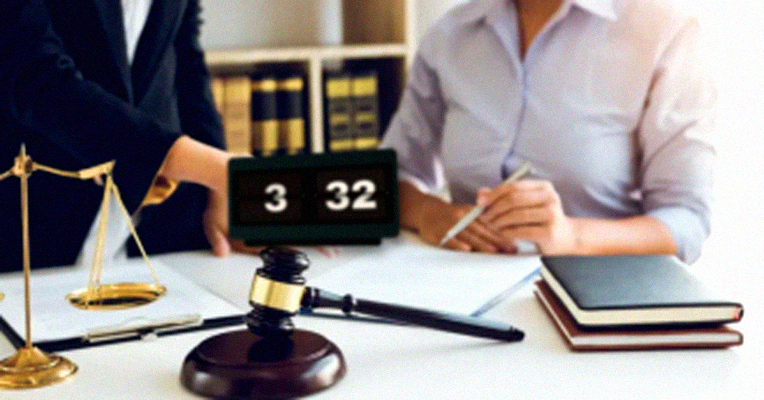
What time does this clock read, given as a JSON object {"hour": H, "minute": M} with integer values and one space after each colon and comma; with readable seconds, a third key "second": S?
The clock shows {"hour": 3, "minute": 32}
